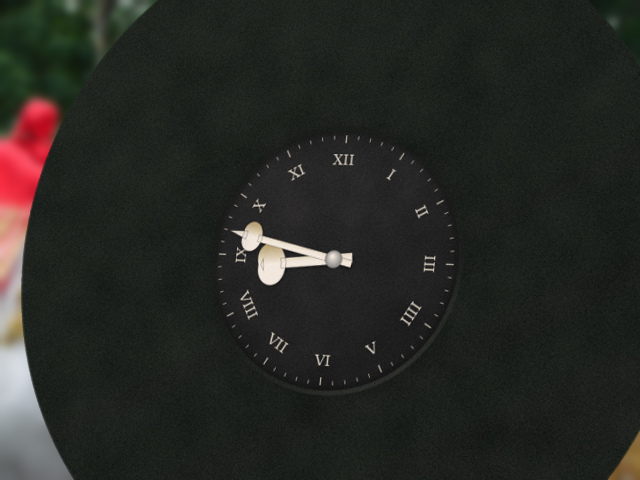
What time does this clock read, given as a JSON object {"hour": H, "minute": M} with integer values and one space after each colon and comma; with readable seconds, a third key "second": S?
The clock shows {"hour": 8, "minute": 47}
